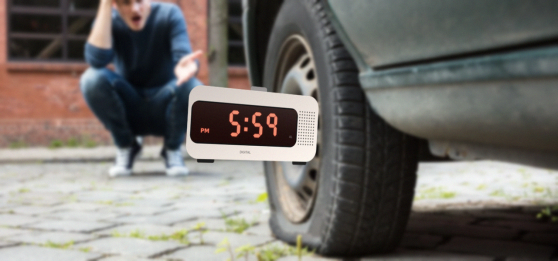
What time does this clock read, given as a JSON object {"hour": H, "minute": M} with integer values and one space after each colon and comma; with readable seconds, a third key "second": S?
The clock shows {"hour": 5, "minute": 59}
